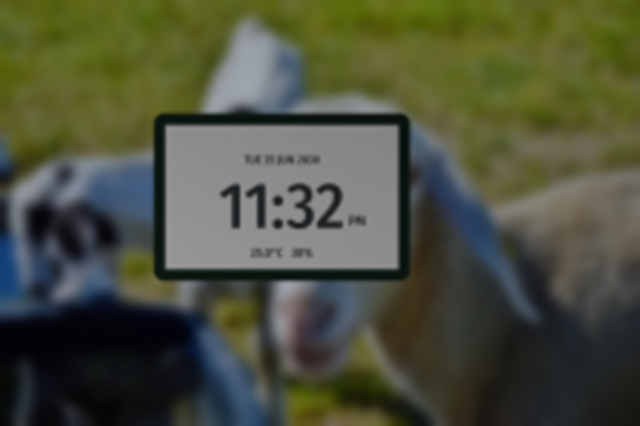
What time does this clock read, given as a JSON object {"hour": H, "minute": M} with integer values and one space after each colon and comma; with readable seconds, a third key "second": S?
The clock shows {"hour": 11, "minute": 32}
